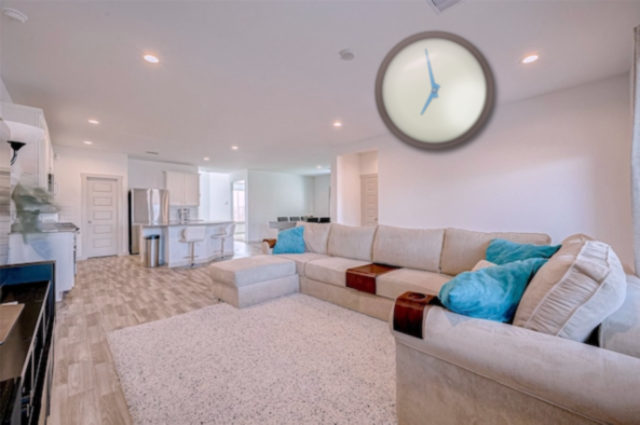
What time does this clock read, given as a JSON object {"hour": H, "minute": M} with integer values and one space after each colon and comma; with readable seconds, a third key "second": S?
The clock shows {"hour": 6, "minute": 58}
